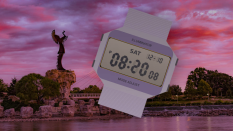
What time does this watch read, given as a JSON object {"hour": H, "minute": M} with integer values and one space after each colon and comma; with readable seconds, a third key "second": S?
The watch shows {"hour": 8, "minute": 20, "second": 8}
